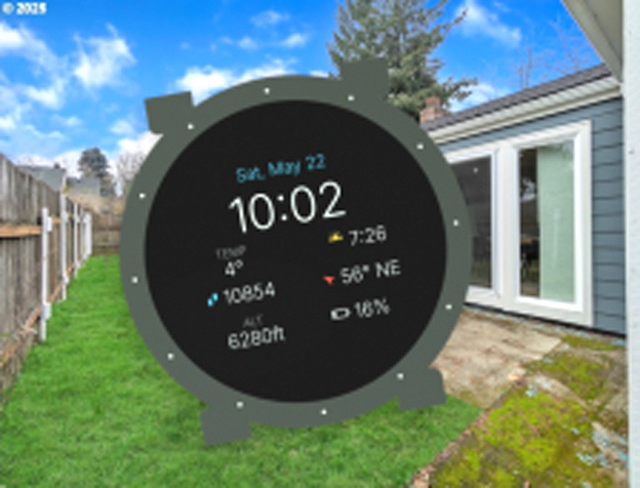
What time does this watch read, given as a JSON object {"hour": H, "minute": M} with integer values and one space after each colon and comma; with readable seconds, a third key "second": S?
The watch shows {"hour": 10, "minute": 2}
